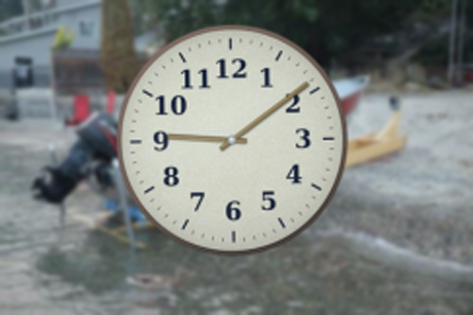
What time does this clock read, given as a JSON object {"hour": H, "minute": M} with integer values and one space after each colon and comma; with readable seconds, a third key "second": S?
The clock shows {"hour": 9, "minute": 9}
